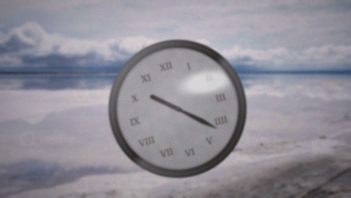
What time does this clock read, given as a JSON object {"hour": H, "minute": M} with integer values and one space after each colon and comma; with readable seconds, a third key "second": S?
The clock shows {"hour": 10, "minute": 22}
